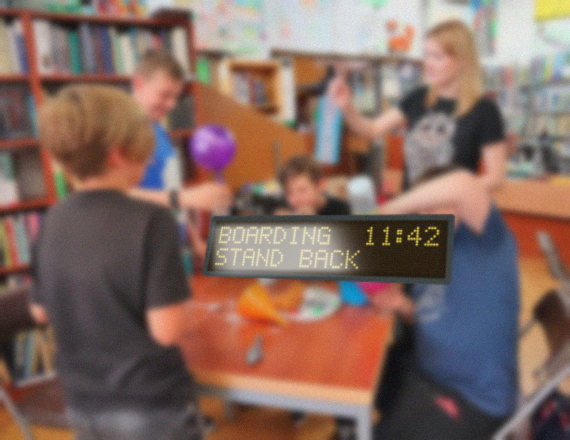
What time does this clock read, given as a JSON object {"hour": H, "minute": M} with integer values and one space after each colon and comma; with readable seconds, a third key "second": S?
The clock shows {"hour": 11, "minute": 42}
